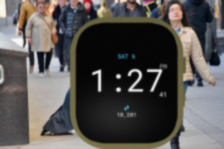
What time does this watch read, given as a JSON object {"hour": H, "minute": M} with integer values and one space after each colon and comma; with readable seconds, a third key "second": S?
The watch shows {"hour": 1, "minute": 27}
